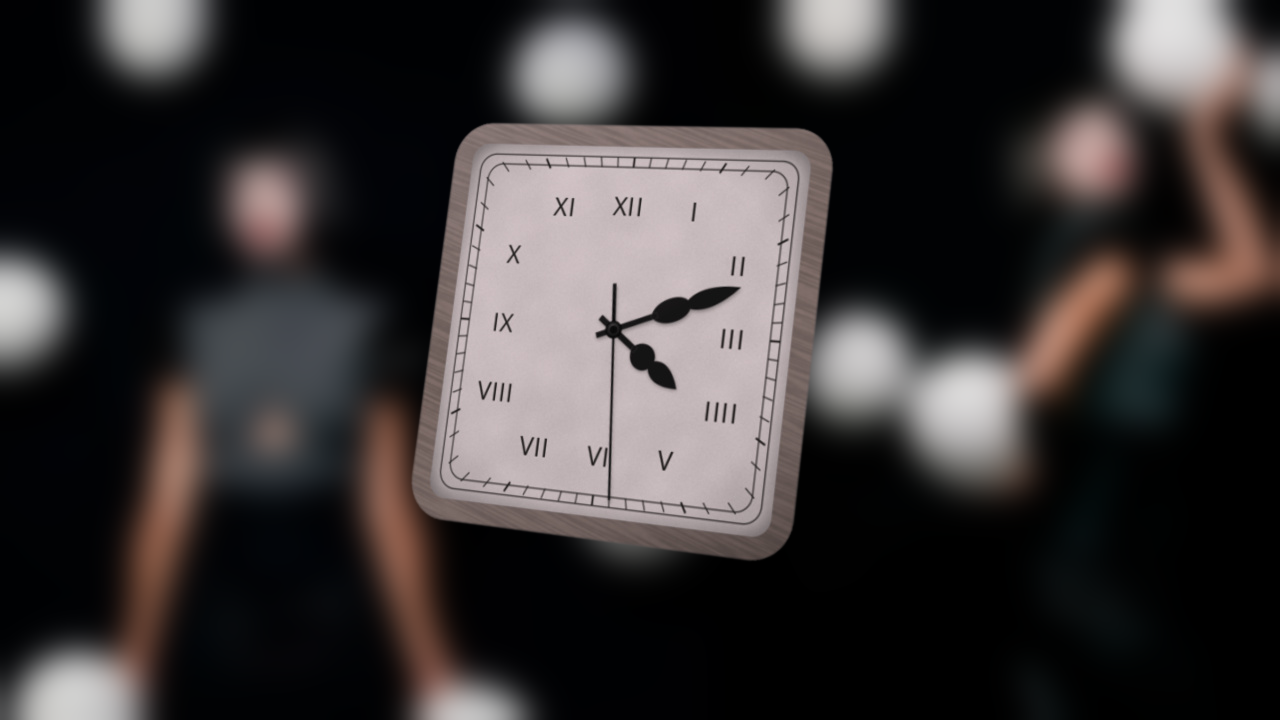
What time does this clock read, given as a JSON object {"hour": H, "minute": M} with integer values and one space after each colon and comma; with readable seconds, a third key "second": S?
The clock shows {"hour": 4, "minute": 11, "second": 29}
